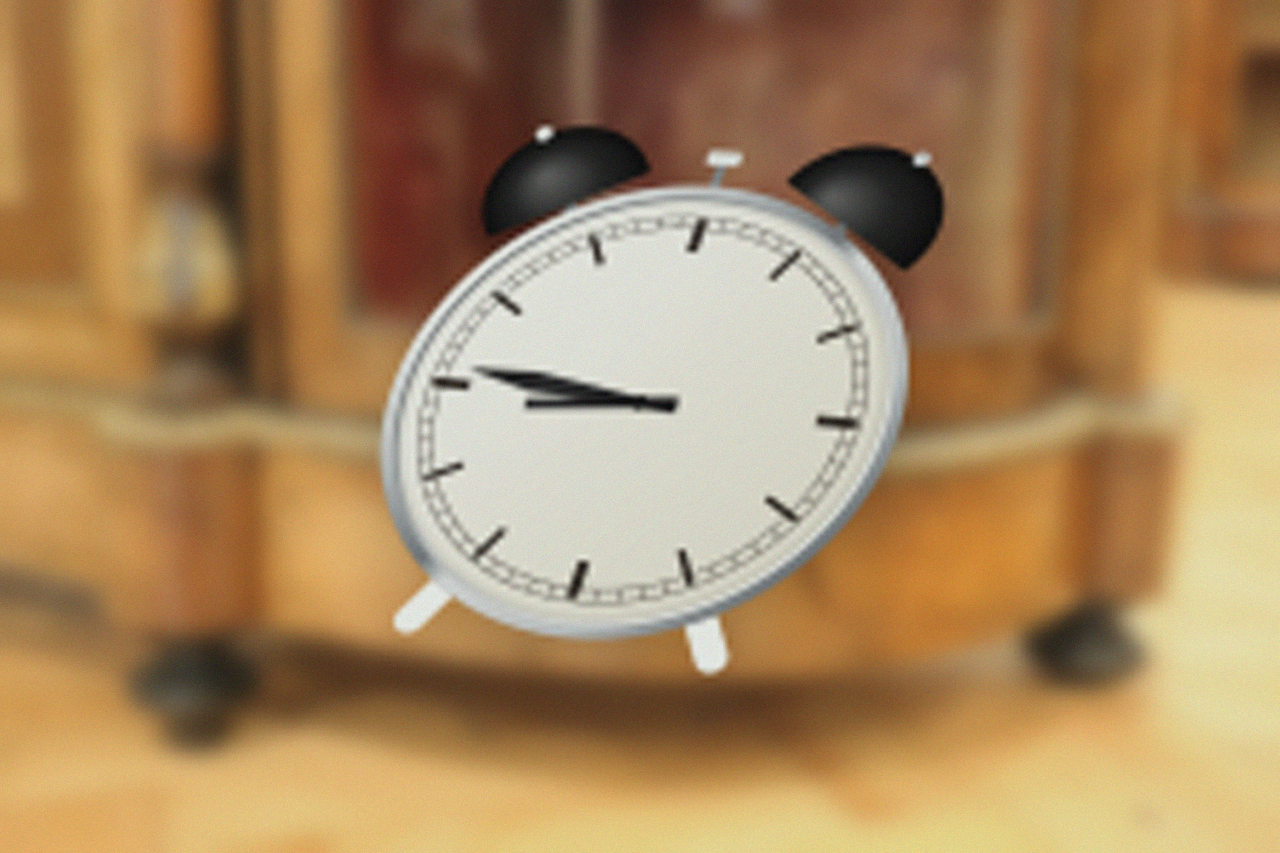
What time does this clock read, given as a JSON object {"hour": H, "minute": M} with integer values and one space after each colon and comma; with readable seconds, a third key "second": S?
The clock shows {"hour": 8, "minute": 46}
